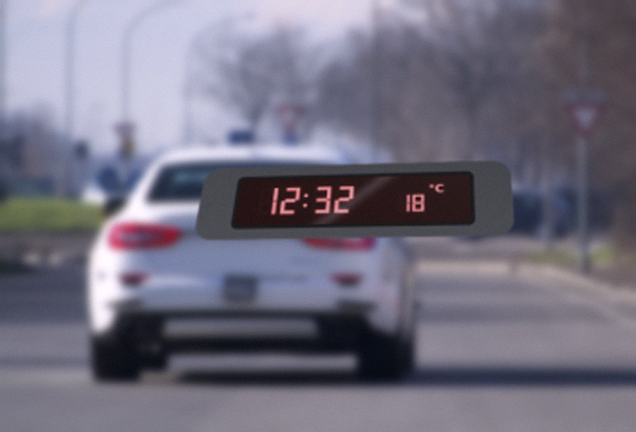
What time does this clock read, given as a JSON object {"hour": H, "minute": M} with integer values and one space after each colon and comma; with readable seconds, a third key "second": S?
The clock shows {"hour": 12, "minute": 32}
